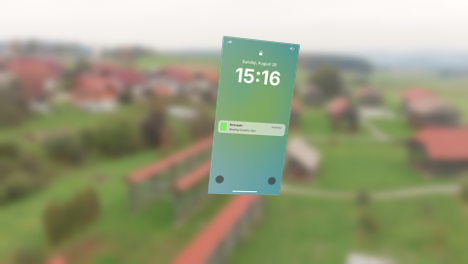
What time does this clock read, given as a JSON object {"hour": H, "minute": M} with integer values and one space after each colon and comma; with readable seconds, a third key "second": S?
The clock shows {"hour": 15, "minute": 16}
